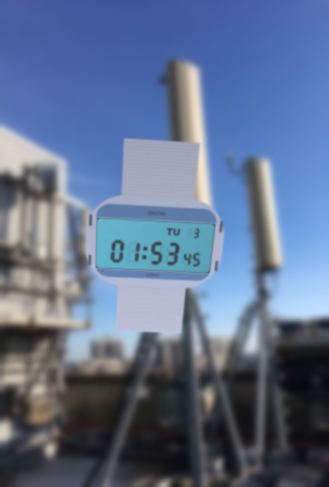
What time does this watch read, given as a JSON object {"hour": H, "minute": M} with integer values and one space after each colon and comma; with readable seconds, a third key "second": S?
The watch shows {"hour": 1, "minute": 53, "second": 45}
